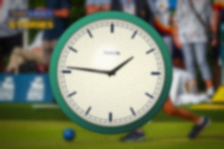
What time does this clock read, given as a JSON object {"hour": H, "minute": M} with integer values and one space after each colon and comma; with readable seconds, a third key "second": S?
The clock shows {"hour": 1, "minute": 46}
